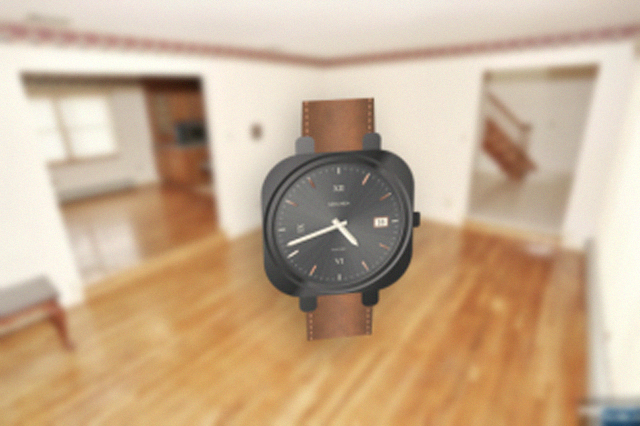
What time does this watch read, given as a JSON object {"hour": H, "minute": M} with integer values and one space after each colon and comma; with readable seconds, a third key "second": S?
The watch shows {"hour": 4, "minute": 42}
